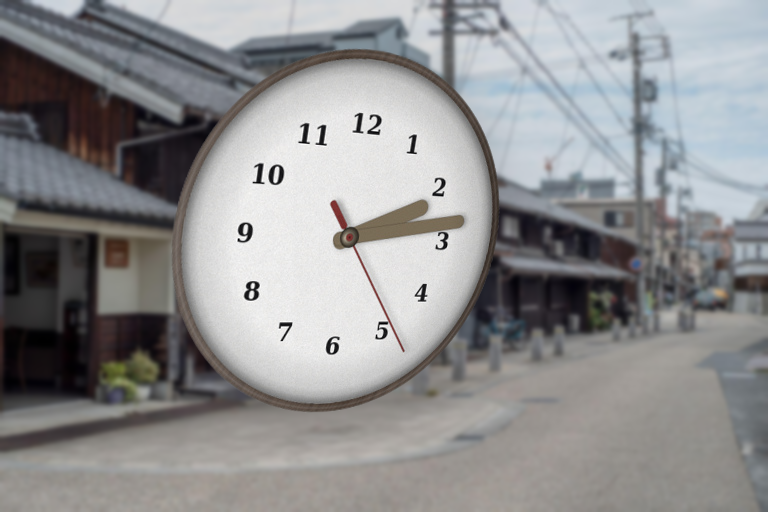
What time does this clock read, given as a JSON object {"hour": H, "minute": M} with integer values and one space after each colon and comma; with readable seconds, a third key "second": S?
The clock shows {"hour": 2, "minute": 13, "second": 24}
